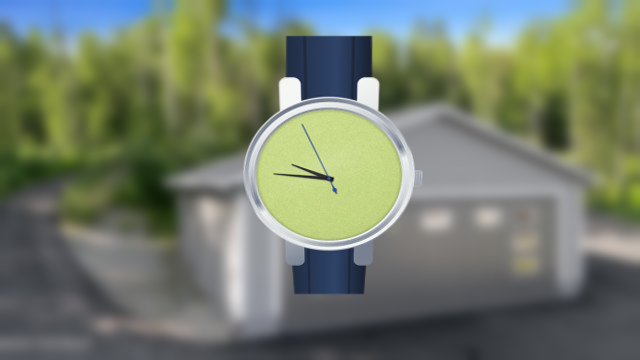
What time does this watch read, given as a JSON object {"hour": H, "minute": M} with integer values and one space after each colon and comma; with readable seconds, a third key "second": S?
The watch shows {"hour": 9, "minute": 45, "second": 56}
